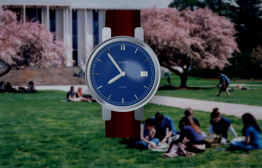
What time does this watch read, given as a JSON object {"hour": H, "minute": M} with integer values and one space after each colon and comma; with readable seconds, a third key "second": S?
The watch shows {"hour": 7, "minute": 54}
